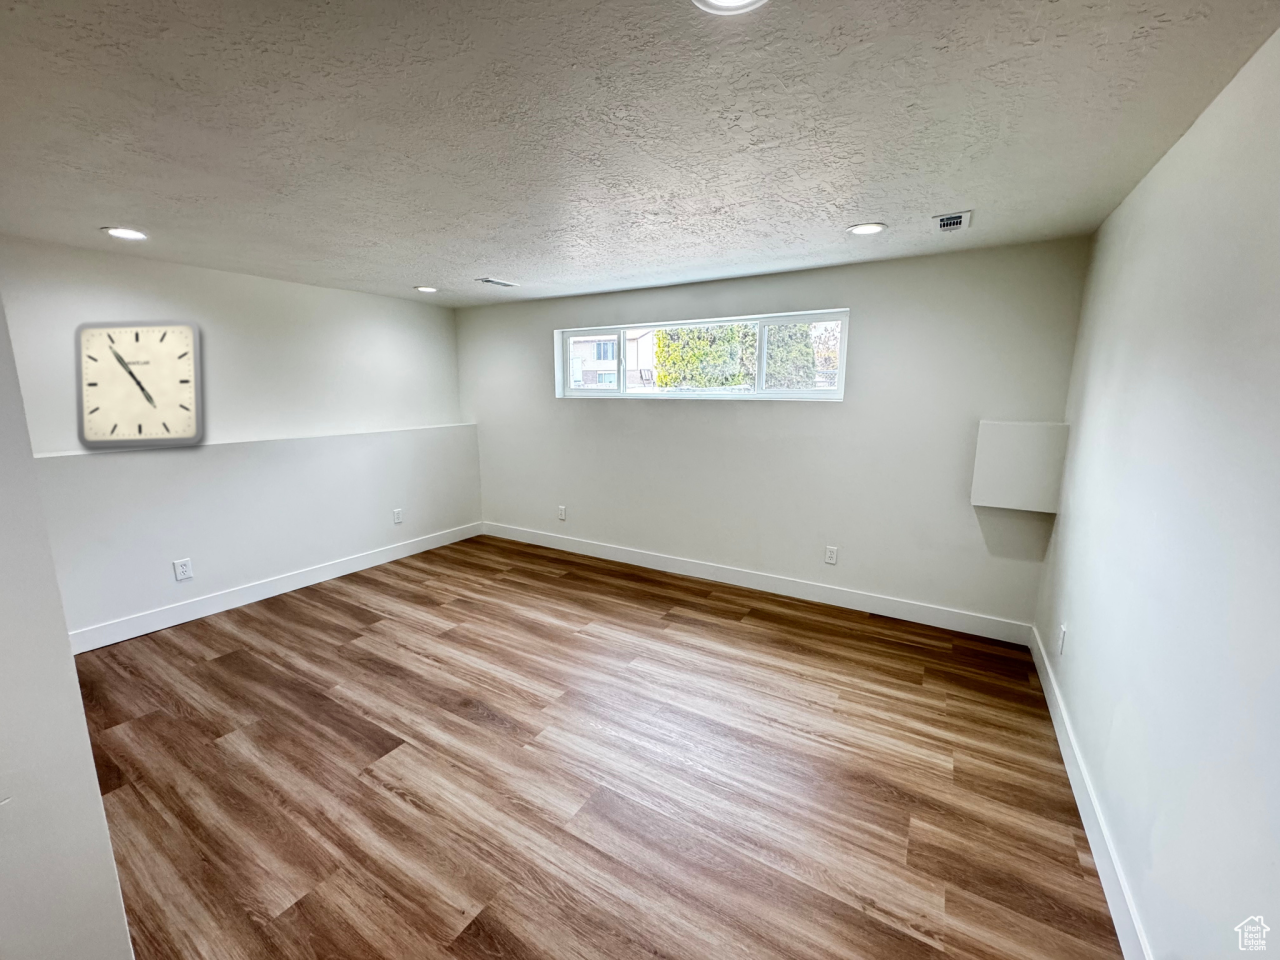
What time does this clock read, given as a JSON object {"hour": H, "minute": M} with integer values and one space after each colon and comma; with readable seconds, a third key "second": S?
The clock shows {"hour": 4, "minute": 54}
